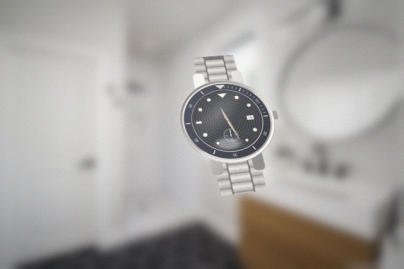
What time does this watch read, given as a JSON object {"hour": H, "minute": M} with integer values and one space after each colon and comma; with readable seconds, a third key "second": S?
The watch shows {"hour": 11, "minute": 27}
